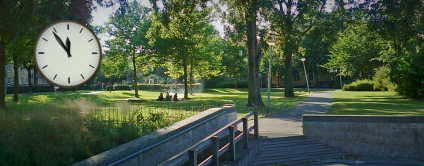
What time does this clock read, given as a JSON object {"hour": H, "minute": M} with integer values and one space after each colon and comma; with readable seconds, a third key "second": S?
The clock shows {"hour": 11, "minute": 54}
